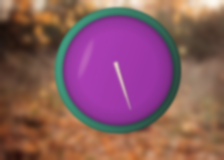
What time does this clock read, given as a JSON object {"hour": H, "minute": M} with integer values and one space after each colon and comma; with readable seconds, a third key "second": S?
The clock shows {"hour": 5, "minute": 27}
